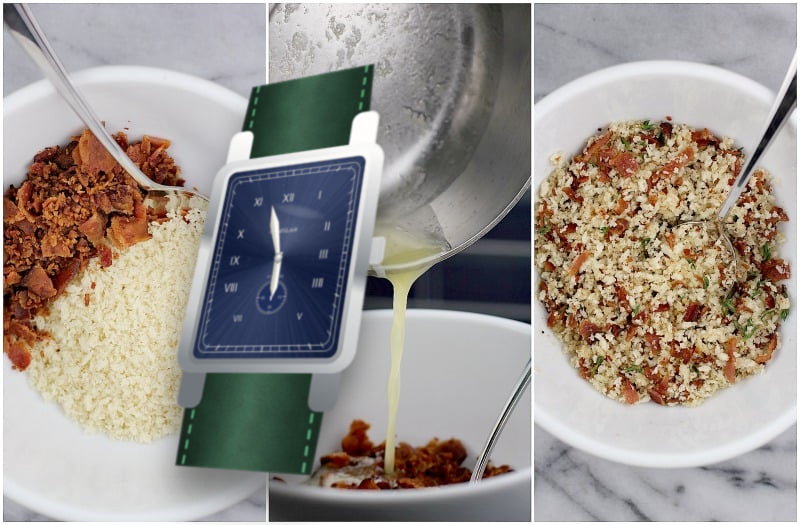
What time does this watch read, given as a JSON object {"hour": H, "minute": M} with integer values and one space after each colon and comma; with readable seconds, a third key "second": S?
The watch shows {"hour": 5, "minute": 57}
